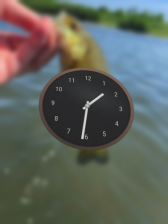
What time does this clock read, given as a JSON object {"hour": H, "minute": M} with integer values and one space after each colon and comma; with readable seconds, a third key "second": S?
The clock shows {"hour": 1, "minute": 31}
